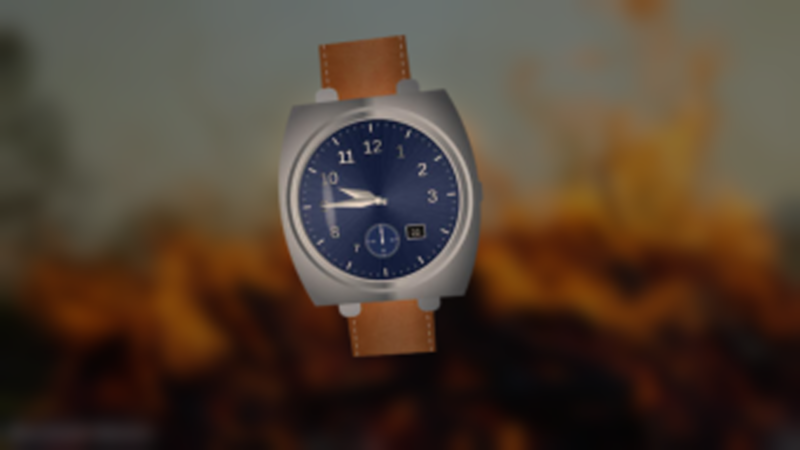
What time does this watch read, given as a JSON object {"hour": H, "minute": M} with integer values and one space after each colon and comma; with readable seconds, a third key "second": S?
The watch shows {"hour": 9, "minute": 45}
